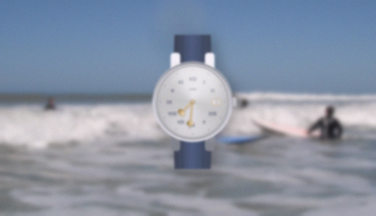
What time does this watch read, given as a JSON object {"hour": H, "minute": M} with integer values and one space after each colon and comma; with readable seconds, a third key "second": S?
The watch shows {"hour": 7, "minute": 31}
